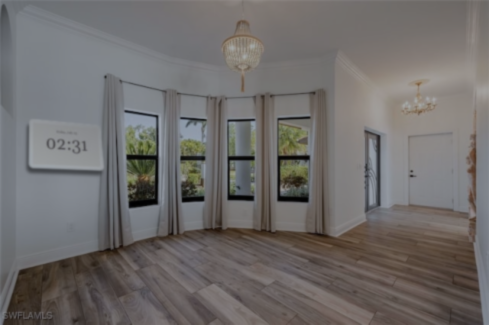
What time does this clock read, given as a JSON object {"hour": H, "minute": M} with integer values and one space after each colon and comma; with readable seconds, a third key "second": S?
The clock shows {"hour": 2, "minute": 31}
